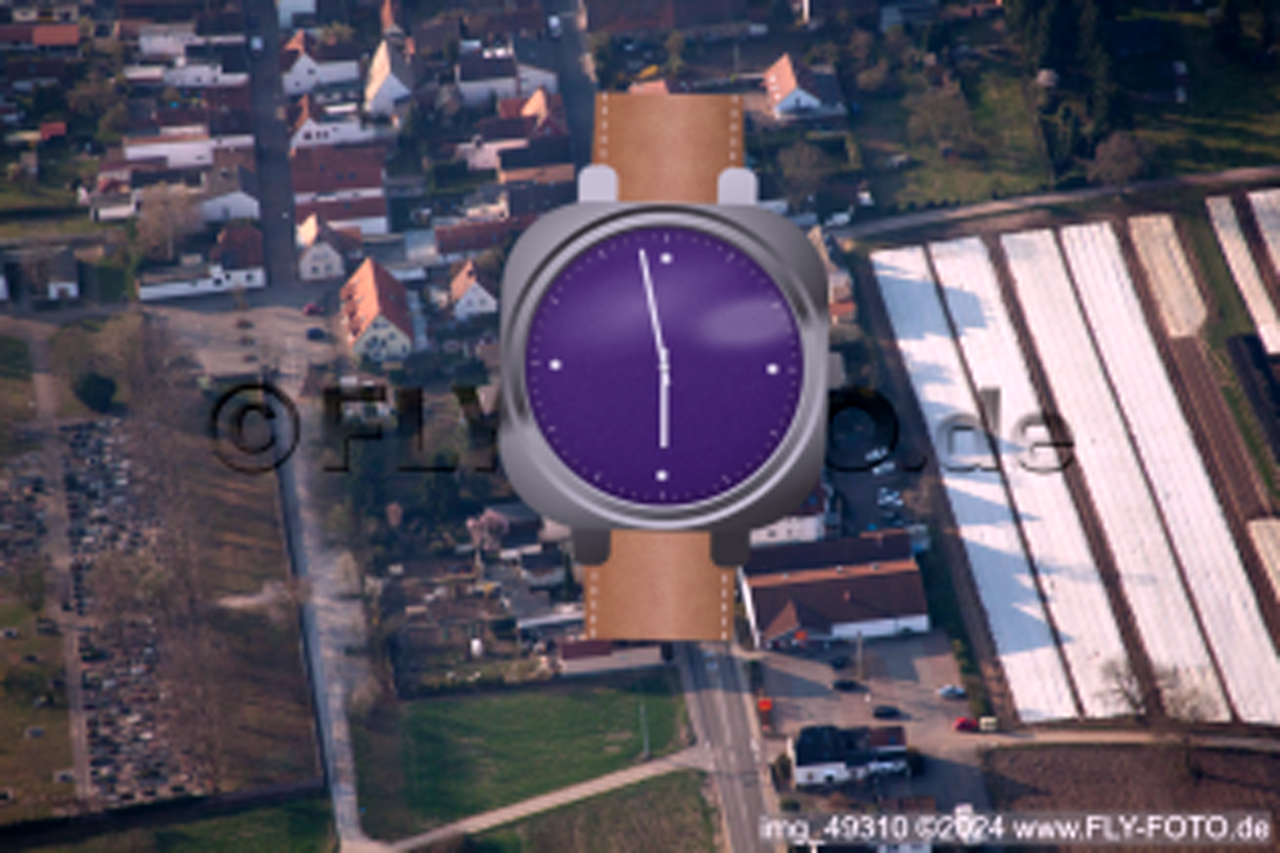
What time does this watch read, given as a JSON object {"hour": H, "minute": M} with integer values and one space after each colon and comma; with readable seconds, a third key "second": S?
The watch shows {"hour": 5, "minute": 58}
